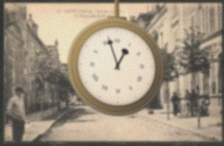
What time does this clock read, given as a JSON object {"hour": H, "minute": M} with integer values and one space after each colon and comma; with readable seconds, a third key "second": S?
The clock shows {"hour": 12, "minute": 57}
